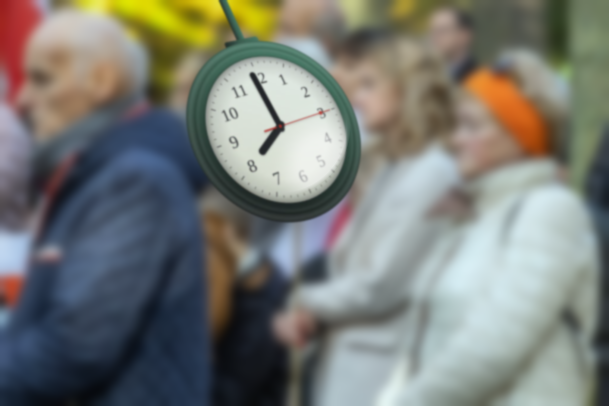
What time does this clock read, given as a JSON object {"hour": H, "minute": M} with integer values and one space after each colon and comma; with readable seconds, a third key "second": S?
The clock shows {"hour": 7, "minute": 59, "second": 15}
